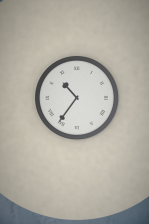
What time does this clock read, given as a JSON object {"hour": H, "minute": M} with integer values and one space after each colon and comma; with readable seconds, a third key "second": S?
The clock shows {"hour": 10, "minute": 36}
